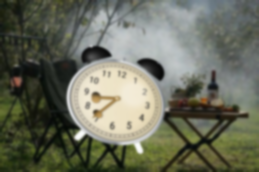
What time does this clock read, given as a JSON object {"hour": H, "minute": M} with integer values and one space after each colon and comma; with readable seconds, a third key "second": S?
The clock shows {"hour": 8, "minute": 36}
